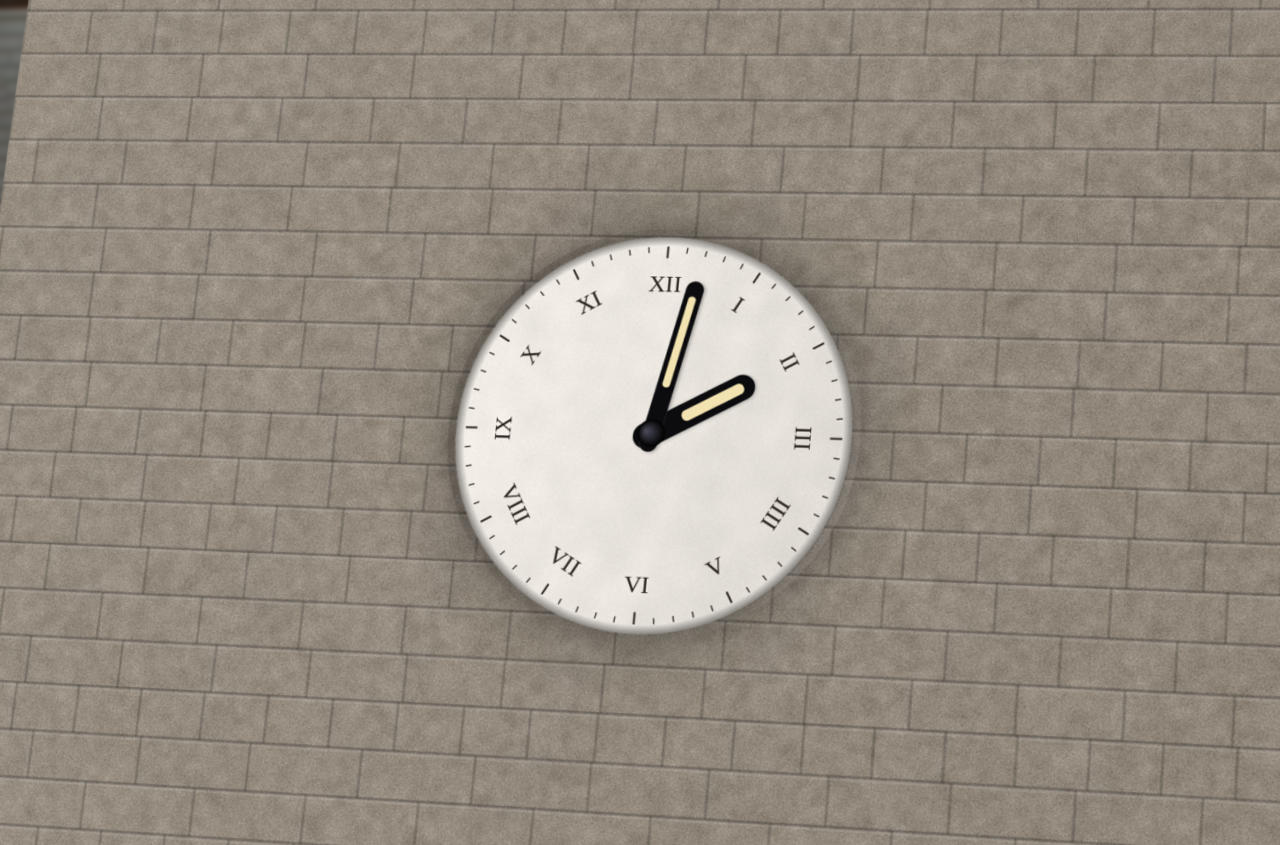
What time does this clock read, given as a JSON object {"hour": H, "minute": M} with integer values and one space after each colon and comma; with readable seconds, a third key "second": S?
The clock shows {"hour": 2, "minute": 2}
